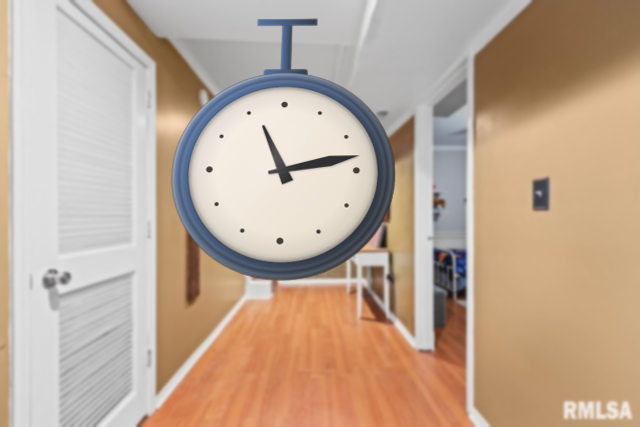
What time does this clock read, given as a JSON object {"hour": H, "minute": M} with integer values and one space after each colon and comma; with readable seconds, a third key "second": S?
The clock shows {"hour": 11, "minute": 13}
